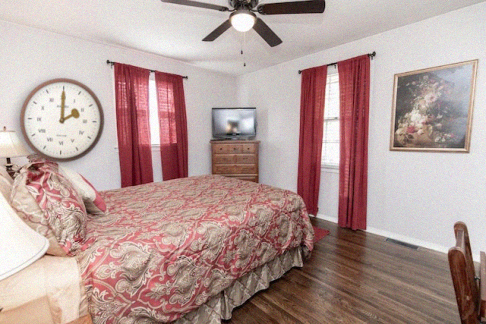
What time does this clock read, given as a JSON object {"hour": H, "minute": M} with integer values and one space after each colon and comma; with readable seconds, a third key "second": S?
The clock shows {"hour": 2, "minute": 0}
